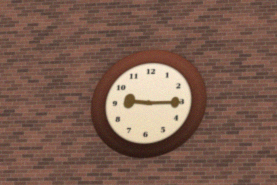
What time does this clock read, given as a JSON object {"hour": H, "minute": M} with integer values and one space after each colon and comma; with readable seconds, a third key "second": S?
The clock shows {"hour": 9, "minute": 15}
